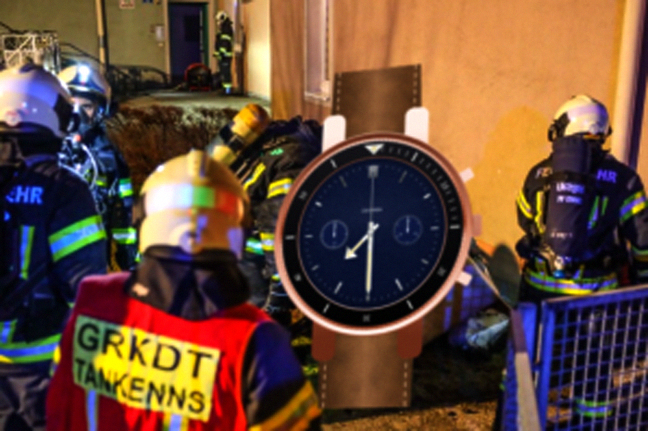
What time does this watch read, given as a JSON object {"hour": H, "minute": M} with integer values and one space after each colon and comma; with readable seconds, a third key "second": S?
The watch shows {"hour": 7, "minute": 30}
